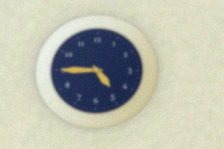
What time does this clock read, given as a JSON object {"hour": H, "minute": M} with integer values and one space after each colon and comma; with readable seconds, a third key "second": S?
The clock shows {"hour": 4, "minute": 45}
